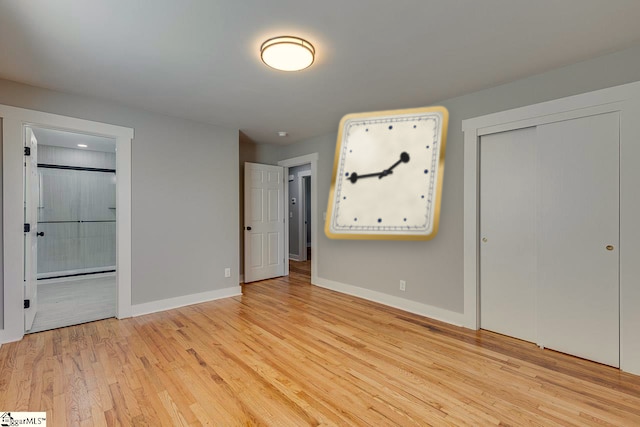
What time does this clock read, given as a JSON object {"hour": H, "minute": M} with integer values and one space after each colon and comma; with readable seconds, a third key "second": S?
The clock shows {"hour": 1, "minute": 44}
